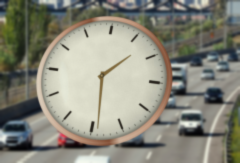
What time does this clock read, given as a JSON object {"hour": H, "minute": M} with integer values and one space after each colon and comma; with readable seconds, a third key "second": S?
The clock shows {"hour": 1, "minute": 29}
